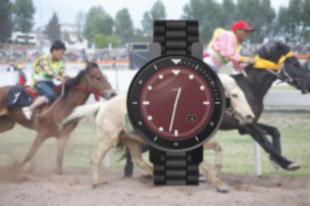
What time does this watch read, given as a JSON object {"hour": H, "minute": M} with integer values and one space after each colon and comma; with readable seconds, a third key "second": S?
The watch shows {"hour": 12, "minute": 32}
